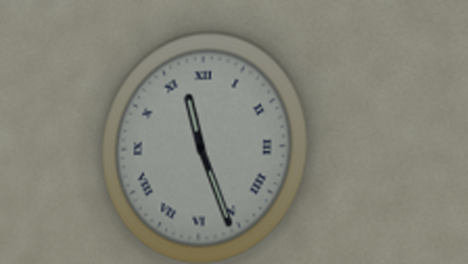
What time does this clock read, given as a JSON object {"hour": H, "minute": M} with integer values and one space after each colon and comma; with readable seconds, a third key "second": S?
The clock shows {"hour": 11, "minute": 26}
